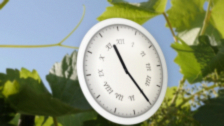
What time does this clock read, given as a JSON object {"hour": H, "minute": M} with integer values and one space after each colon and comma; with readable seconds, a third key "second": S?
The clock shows {"hour": 11, "minute": 25}
